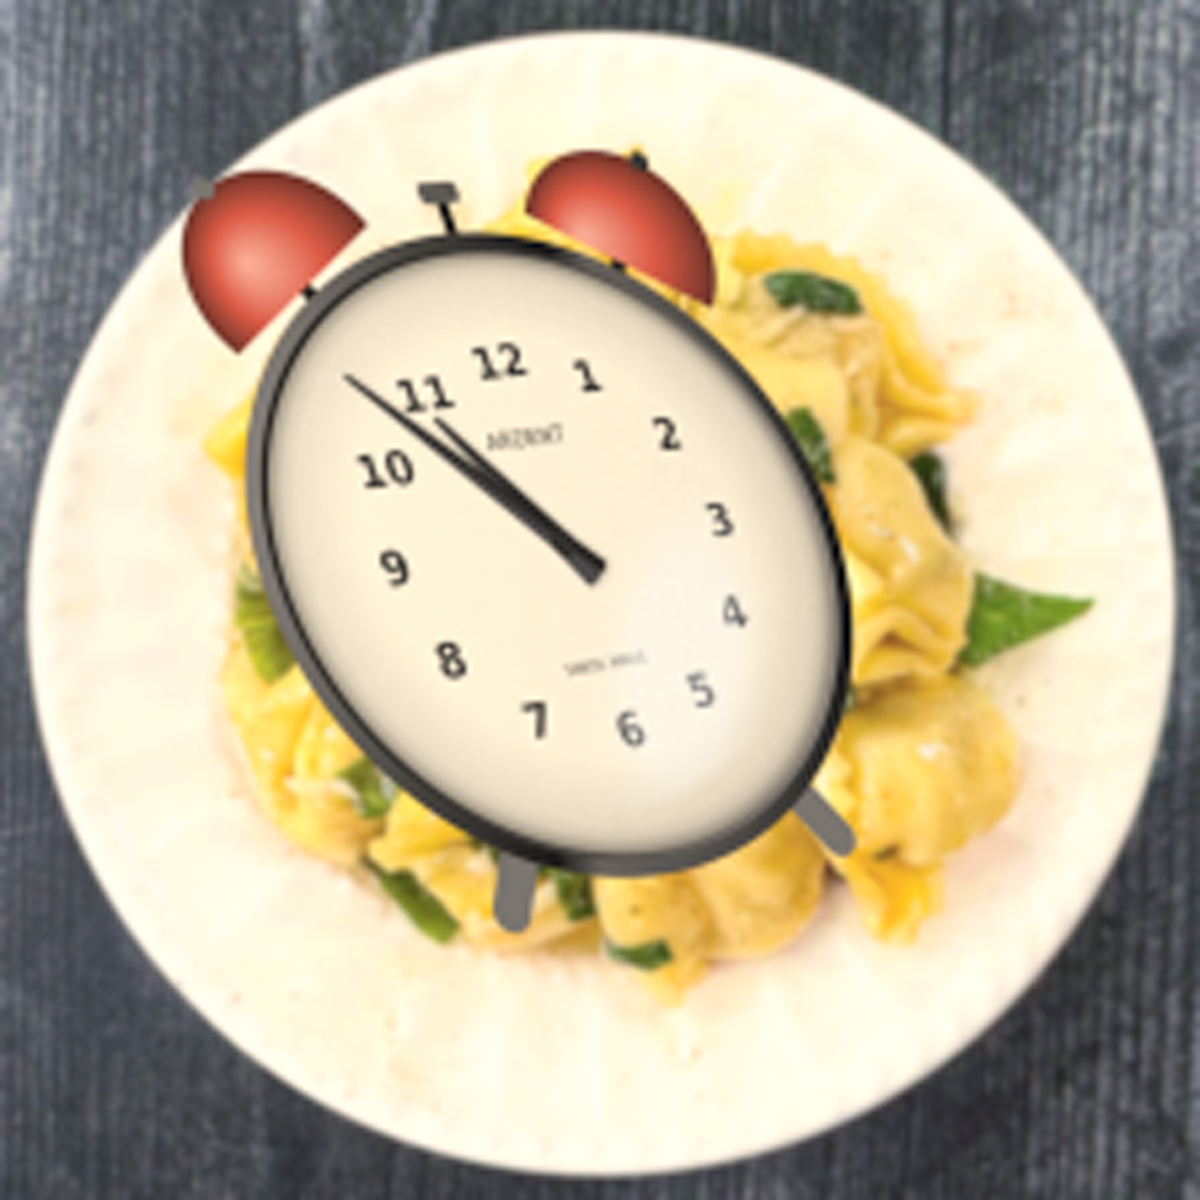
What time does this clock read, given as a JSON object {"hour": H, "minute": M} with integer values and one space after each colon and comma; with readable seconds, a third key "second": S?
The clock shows {"hour": 10, "minute": 53}
